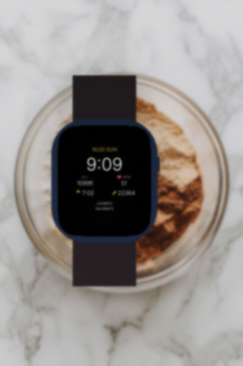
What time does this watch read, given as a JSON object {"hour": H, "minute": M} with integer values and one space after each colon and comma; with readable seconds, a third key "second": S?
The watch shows {"hour": 9, "minute": 9}
